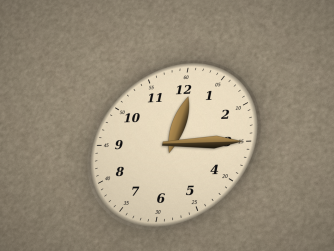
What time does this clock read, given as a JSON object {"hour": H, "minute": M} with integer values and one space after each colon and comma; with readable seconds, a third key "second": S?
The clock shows {"hour": 12, "minute": 15}
